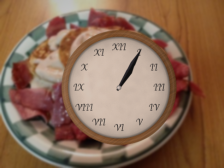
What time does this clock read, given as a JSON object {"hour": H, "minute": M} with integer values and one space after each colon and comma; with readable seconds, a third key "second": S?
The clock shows {"hour": 1, "minute": 5}
